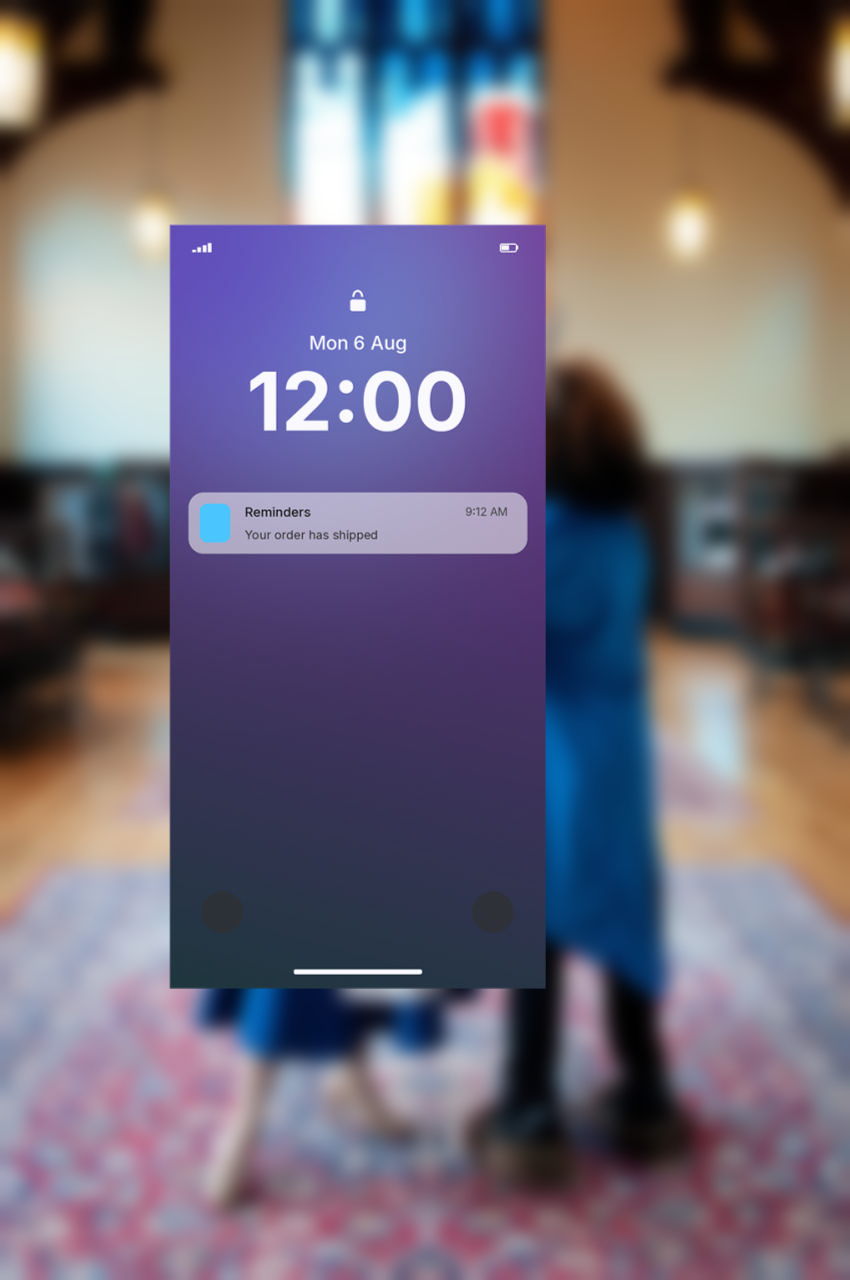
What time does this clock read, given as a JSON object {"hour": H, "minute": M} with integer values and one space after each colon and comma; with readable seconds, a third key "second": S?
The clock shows {"hour": 12, "minute": 0}
